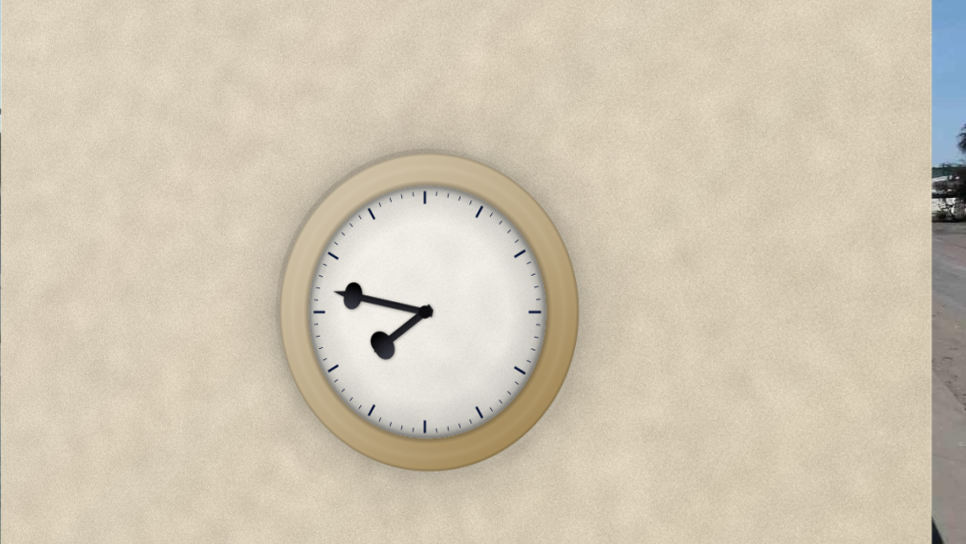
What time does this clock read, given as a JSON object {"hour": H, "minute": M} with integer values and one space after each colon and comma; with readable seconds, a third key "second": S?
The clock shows {"hour": 7, "minute": 47}
